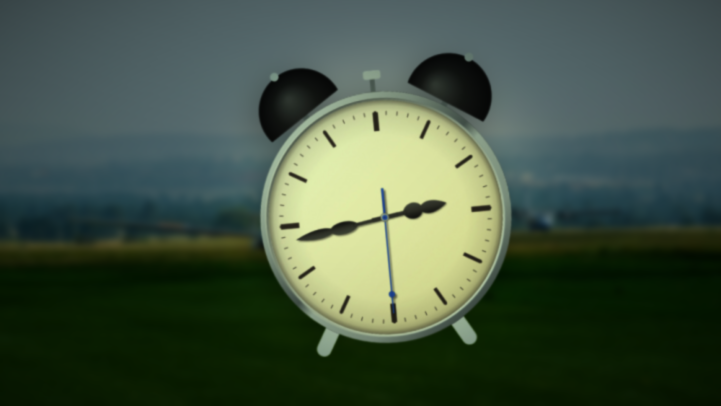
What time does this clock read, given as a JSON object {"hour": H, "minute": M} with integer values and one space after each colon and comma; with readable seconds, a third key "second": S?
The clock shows {"hour": 2, "minute": 43, "second": 30}
